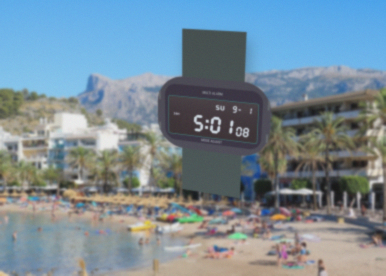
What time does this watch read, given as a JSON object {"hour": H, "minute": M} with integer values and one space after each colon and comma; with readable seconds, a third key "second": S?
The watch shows {"hour": 5, "minute": 1, "second": 8}
